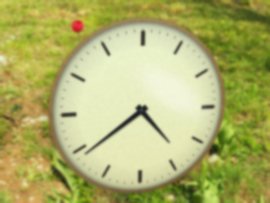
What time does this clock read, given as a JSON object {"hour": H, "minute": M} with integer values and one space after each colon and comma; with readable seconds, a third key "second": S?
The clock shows {"hour": 4, "minute": 39}
